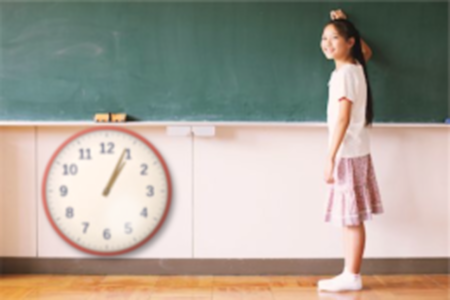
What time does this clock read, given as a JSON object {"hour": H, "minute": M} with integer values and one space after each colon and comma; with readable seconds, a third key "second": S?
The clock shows {"hour": 1, "minute": 4}
